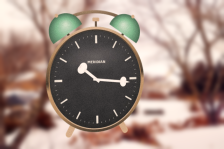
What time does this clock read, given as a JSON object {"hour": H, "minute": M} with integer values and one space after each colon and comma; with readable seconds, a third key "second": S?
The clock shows {"hour": 10, "minute": 16}
